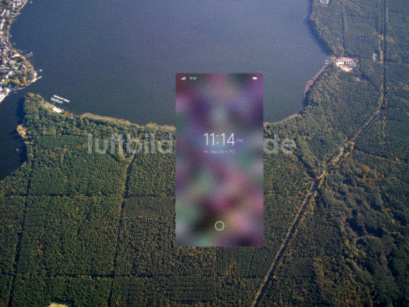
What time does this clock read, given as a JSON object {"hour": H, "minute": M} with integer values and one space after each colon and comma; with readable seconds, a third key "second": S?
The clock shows {"hour": 11, "minute": 14}
